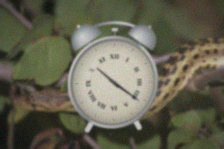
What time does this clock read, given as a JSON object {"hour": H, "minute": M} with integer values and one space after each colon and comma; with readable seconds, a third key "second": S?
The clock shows {"hour": 10, "minute": 21}
